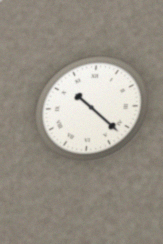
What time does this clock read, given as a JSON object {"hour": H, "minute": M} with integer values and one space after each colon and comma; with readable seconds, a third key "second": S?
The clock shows {"hour": 10, "minute": 22}
